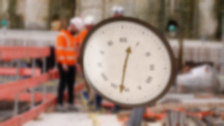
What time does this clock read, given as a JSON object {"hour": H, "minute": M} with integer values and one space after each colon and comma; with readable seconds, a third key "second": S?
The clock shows {"hour": 12, "minute": 32}
